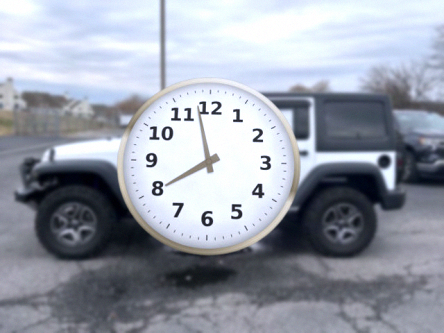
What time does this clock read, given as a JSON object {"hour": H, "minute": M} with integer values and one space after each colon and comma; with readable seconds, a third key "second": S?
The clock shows {"hour": 7, "minute": 58}
